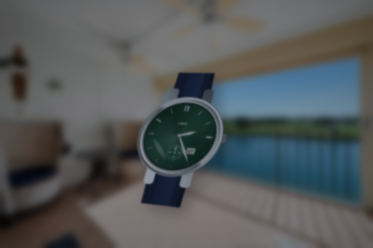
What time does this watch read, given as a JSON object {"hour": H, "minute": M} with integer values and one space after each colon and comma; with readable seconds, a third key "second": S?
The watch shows {"hour": 2, "minute": 25}
